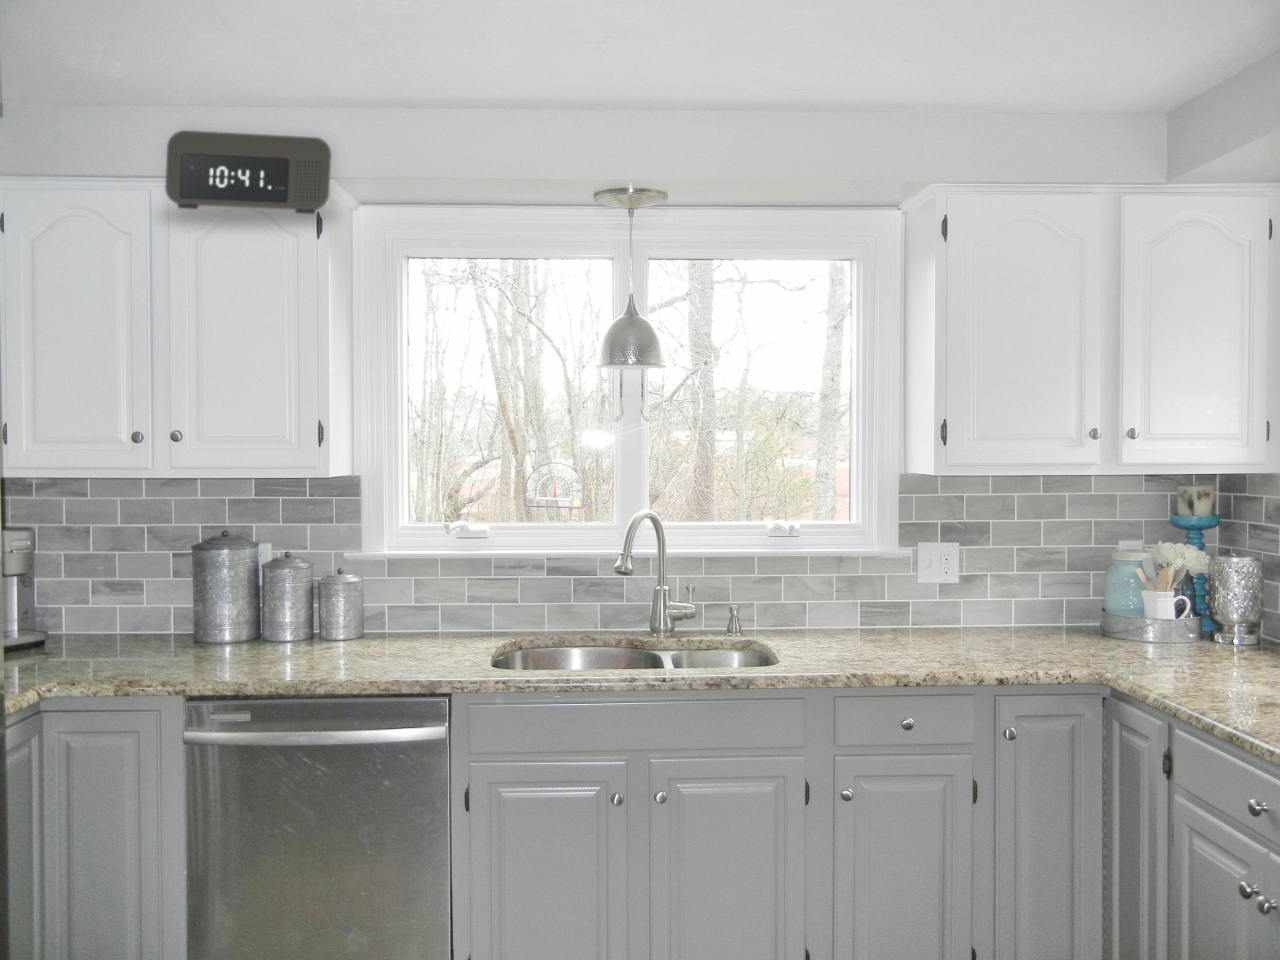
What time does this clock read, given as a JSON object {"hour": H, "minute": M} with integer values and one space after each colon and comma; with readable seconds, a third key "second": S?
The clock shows {"hour": 10, "minute": 41}
